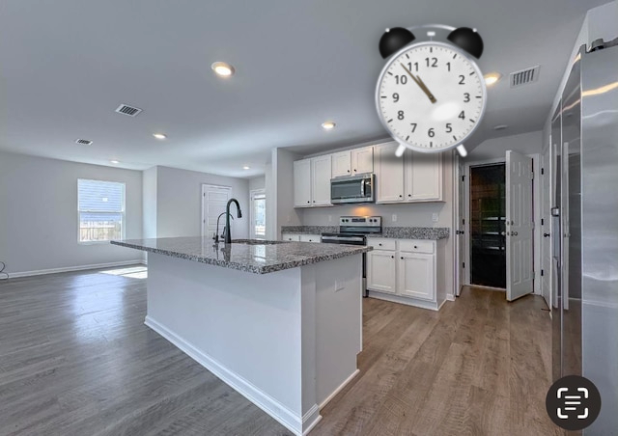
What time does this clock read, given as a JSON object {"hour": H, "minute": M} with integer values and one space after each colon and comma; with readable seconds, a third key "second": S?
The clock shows {"hour": 10, "minute": 53}
